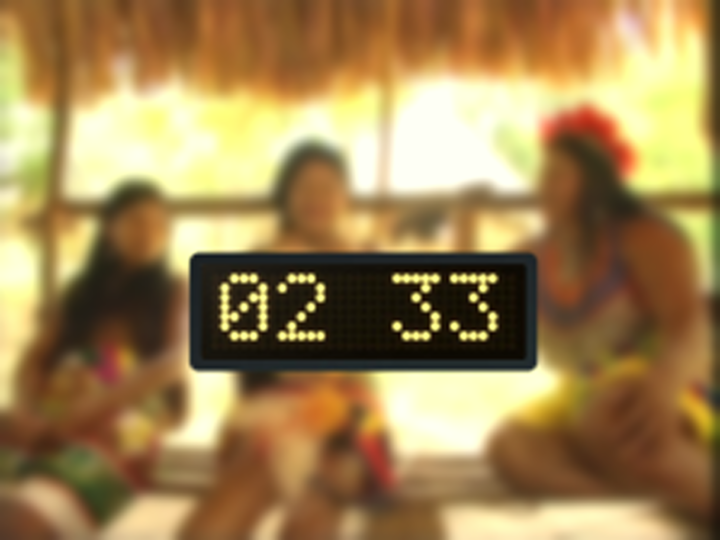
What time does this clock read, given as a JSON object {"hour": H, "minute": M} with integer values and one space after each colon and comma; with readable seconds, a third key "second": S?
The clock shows {"hour": 2, "minute": 33}
